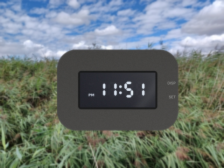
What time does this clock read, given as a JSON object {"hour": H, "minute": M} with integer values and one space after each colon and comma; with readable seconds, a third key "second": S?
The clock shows {"hour": 11, "minute": 51}
